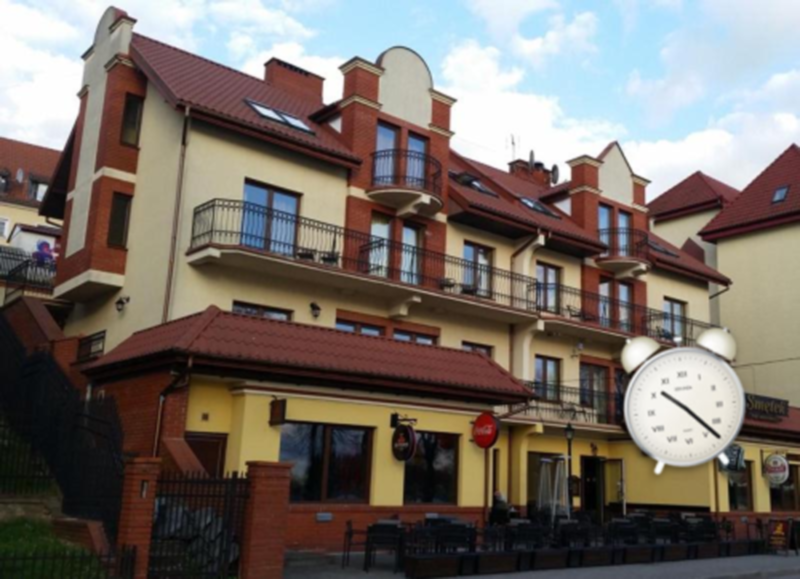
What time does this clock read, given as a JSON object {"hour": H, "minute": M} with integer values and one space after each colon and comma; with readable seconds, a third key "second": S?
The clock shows {"hour": 10, "minute": 23}
